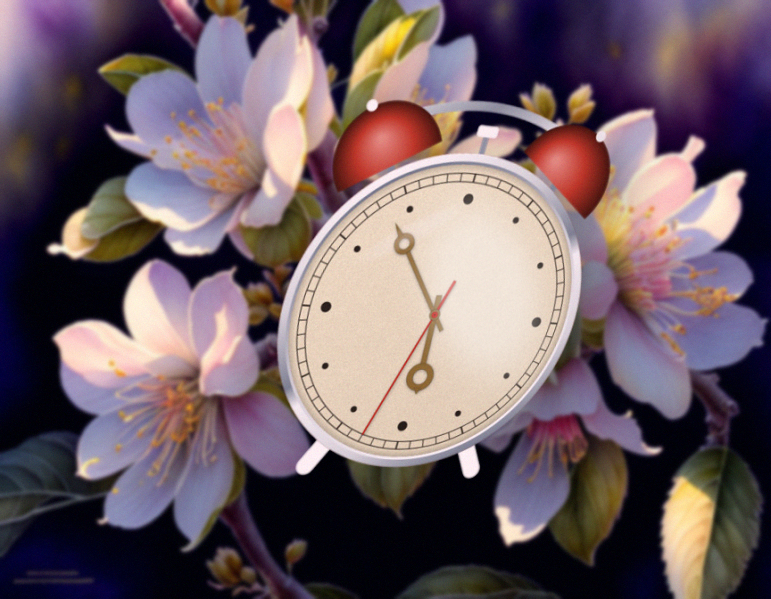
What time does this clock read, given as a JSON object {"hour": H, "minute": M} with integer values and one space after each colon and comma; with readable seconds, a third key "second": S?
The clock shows {"hour": 5, "minute": 53, "second": 33}
